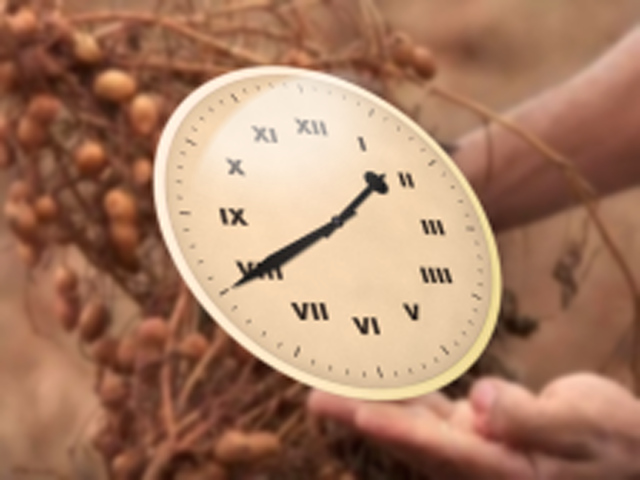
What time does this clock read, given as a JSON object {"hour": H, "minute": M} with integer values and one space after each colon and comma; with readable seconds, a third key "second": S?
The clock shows {"hour": 1, "minute": 40}
